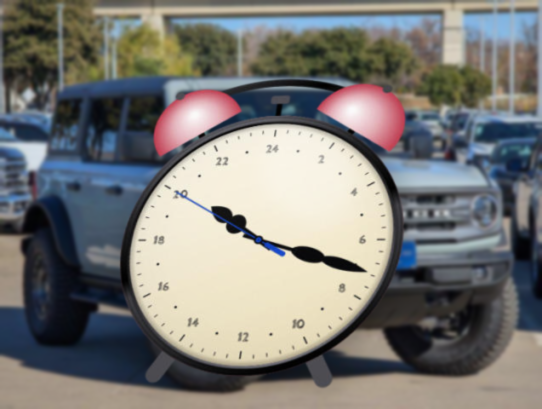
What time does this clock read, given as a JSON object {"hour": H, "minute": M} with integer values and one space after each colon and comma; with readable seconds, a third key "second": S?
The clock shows {"hour": 20, "minute": 17, "second": 50}
